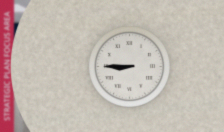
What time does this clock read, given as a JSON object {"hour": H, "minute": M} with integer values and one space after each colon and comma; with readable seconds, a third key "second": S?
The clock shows {"hour": 8, "minute": 45}
